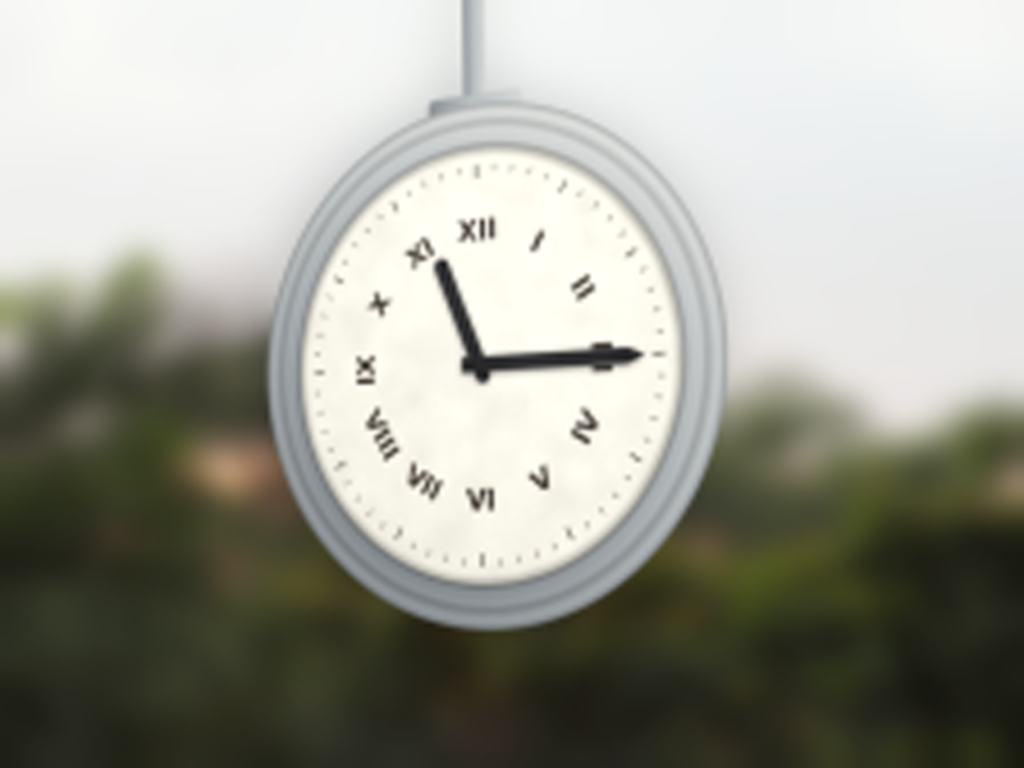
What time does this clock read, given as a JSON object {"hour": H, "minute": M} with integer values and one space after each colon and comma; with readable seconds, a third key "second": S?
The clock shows {"hour": 11, "minute": 15}
